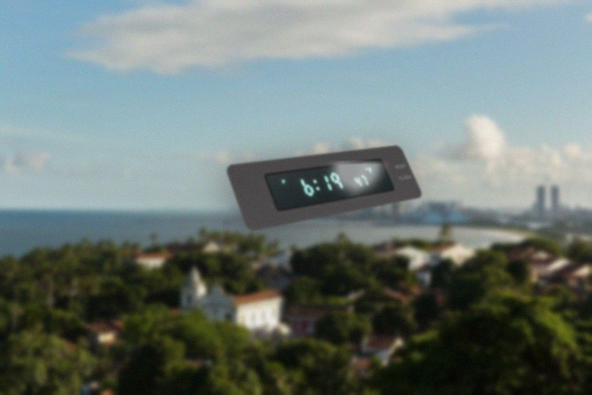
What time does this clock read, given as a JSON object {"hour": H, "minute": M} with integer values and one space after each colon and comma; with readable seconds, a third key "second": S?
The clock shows {"hour": 6, "minute": 19}
